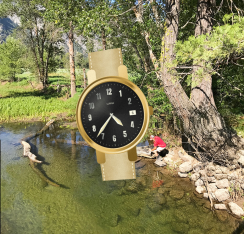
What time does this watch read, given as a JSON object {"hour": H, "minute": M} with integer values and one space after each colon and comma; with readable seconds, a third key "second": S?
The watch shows {"hour": 4, "minute": 37}
